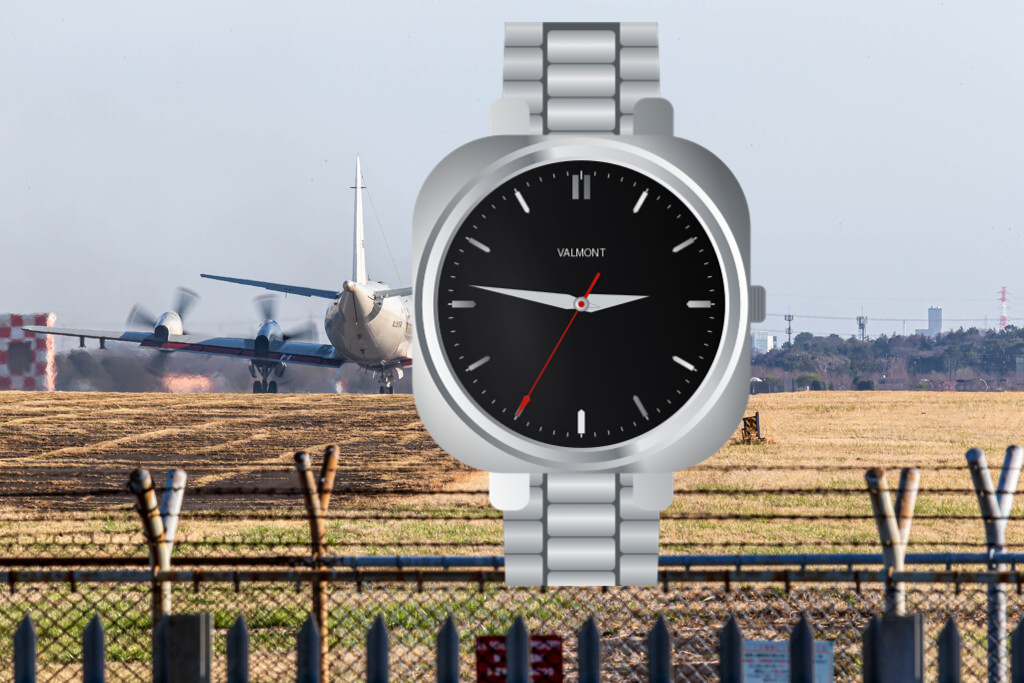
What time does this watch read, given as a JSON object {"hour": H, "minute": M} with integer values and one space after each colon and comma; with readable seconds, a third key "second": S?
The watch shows {"hour": 2, "minute": 46, "second": 35}
